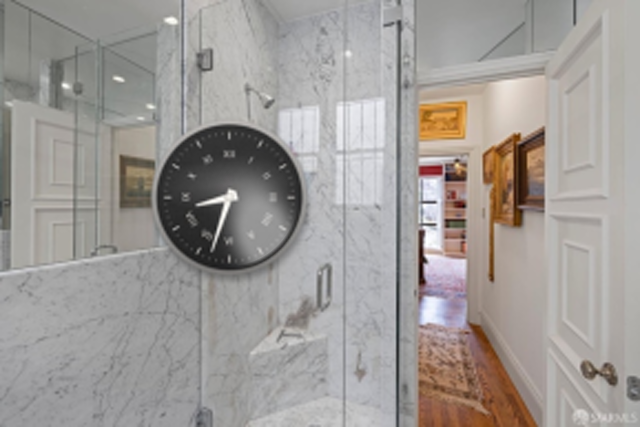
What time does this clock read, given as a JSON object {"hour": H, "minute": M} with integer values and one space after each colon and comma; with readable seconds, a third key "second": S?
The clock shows {"hour": 8, "minute": 33}
